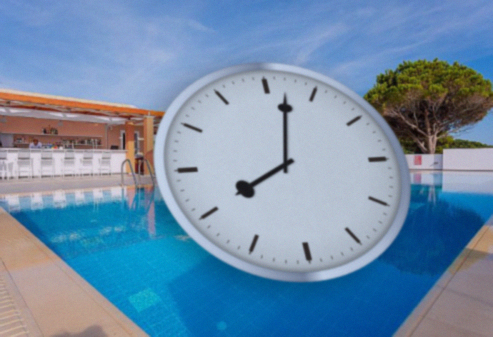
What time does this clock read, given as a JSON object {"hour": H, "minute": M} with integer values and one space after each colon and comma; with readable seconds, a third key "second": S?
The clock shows {"hour": 8, "minute": 2}
